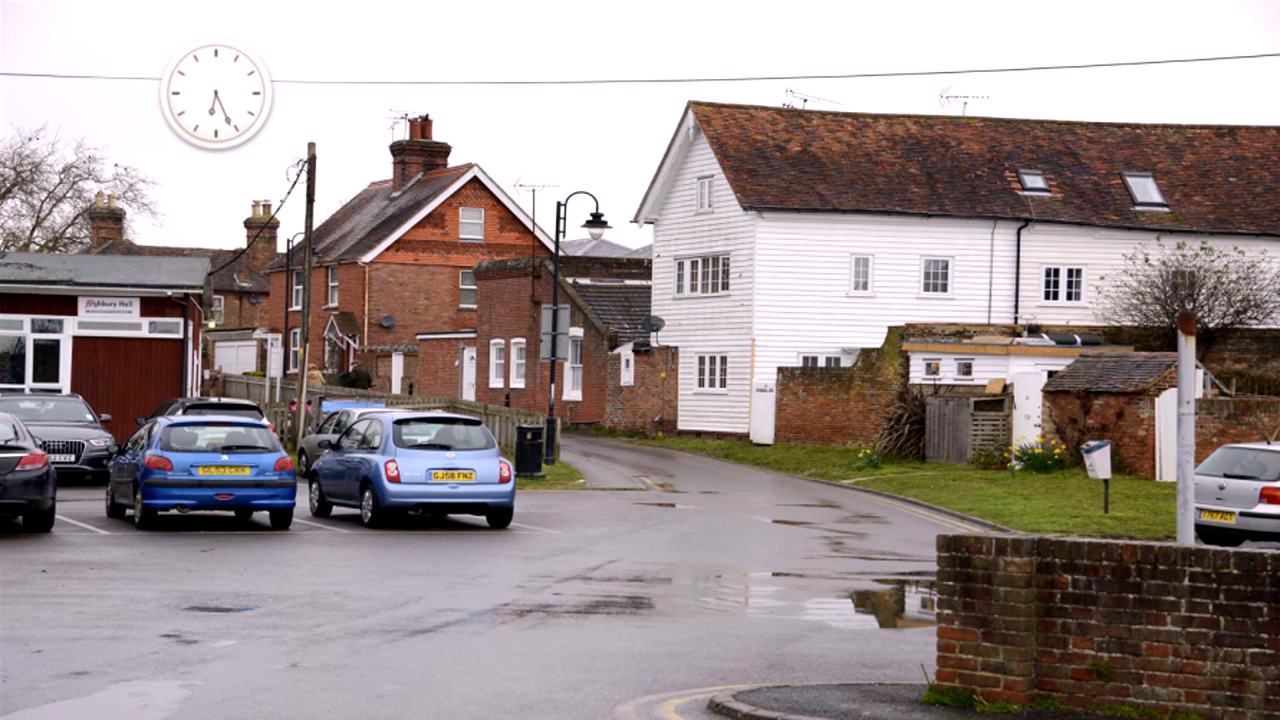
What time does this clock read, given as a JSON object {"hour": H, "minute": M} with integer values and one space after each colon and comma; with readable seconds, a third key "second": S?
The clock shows {"hour": 6, "minute": 26}
